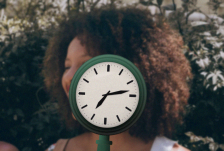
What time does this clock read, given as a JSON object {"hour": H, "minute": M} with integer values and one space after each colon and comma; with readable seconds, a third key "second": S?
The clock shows {"hour": 7, "minute": 13}
